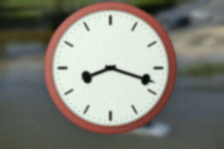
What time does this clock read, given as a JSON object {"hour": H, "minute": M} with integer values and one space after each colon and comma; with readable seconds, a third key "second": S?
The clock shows {"hour": 8, "minute": 18}
